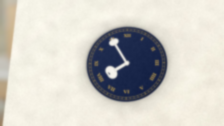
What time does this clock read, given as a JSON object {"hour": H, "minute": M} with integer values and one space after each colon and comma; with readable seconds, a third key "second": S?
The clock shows {"hour": 7, "minute": 55}
